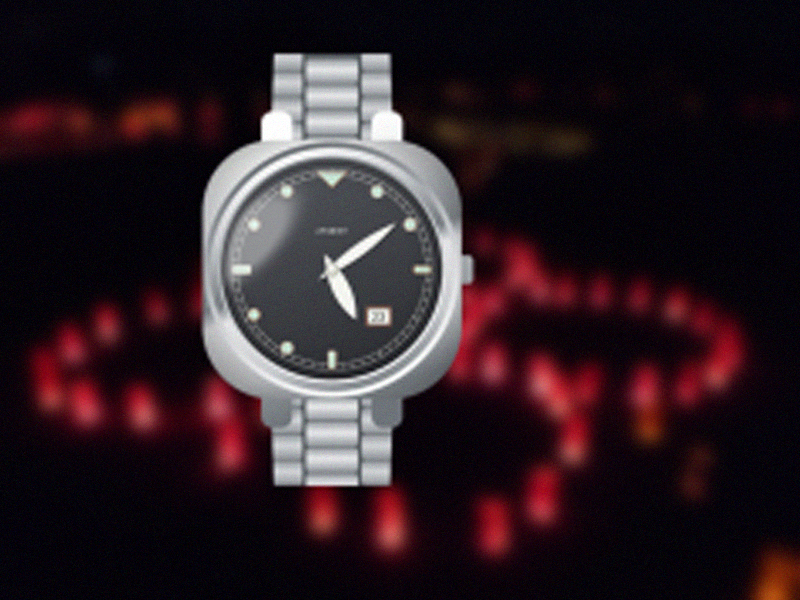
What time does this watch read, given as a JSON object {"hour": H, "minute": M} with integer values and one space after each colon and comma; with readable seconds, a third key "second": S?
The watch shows {"hour": 5, "minute": 9}
